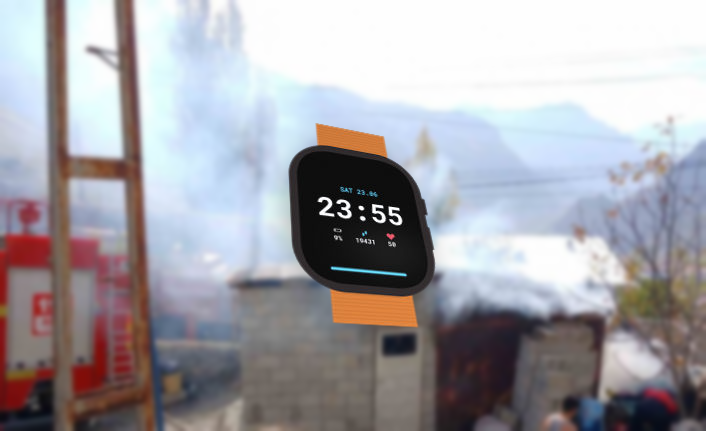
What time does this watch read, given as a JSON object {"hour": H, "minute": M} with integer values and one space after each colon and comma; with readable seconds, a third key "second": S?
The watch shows {"hour": 23, "minute": 55}
